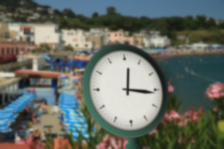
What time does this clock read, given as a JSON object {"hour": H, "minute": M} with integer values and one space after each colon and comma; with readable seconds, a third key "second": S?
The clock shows {"hour": 12, "minute": 16}
